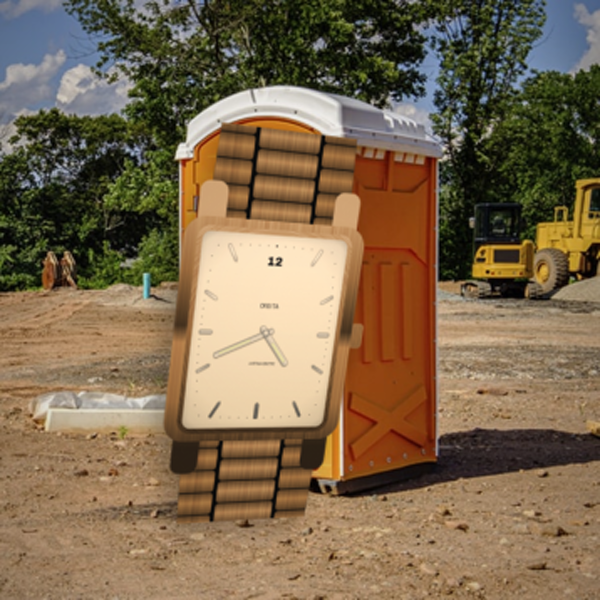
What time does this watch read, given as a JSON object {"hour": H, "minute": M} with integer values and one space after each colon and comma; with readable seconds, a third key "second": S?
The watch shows {"hour": 4, "minute": 41}
